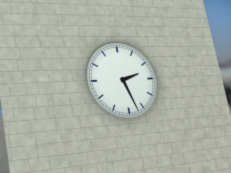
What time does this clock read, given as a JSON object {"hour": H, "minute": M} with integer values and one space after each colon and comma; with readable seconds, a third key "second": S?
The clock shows {"hour": 2, "minute": 27}
